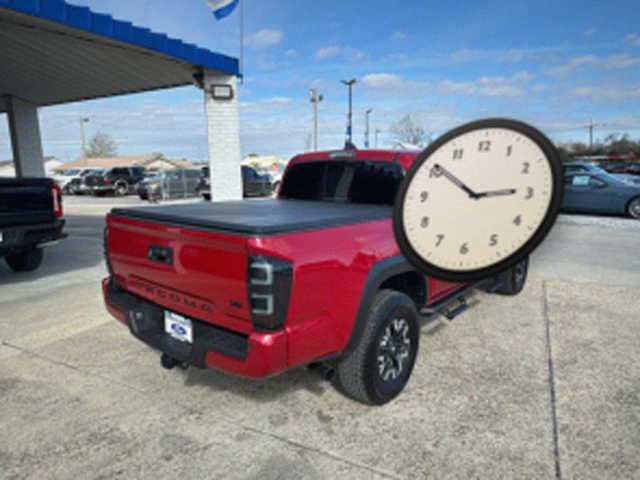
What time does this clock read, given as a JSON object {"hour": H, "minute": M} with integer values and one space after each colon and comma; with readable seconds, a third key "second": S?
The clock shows {"hour": 2, "minute": 51}
